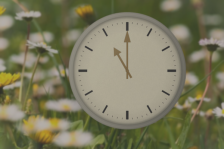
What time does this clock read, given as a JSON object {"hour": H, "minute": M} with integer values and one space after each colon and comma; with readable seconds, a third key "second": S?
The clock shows {"hour": 11, "minute": 0}
